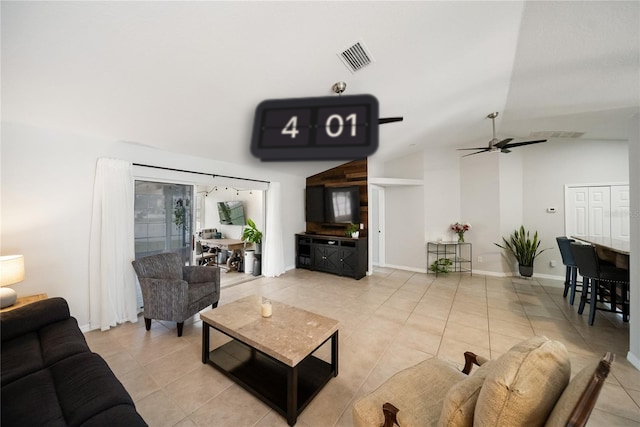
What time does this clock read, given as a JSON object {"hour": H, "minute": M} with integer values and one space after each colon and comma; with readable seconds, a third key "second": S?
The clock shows {"hour": 4, "minute": 1}
